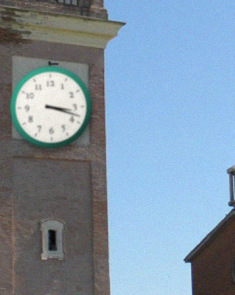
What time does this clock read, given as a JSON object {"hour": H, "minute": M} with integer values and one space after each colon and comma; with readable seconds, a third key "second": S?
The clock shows {"hour": 3, "minute": 18}
